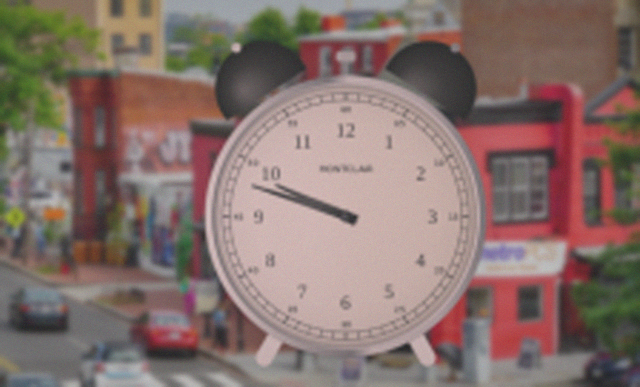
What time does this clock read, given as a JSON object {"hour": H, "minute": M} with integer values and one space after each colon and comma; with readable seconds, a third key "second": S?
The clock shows {"hour": 9, "minute": 48}
